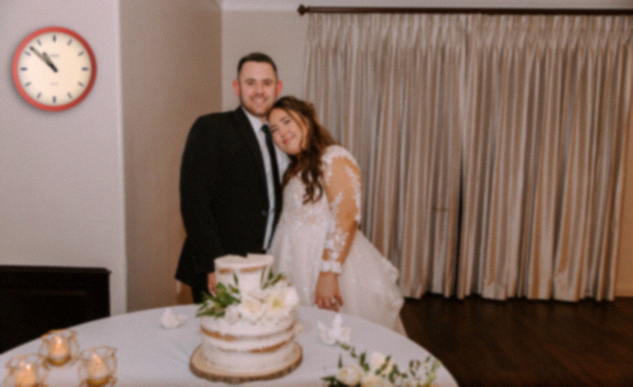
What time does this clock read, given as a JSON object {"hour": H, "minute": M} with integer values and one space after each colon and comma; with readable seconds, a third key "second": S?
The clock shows {"hour": 10, "minute": 52}
